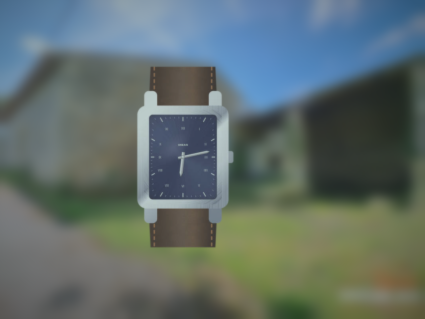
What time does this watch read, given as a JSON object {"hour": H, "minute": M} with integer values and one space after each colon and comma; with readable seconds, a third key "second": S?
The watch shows {"hour": 6, "minute": 13}
